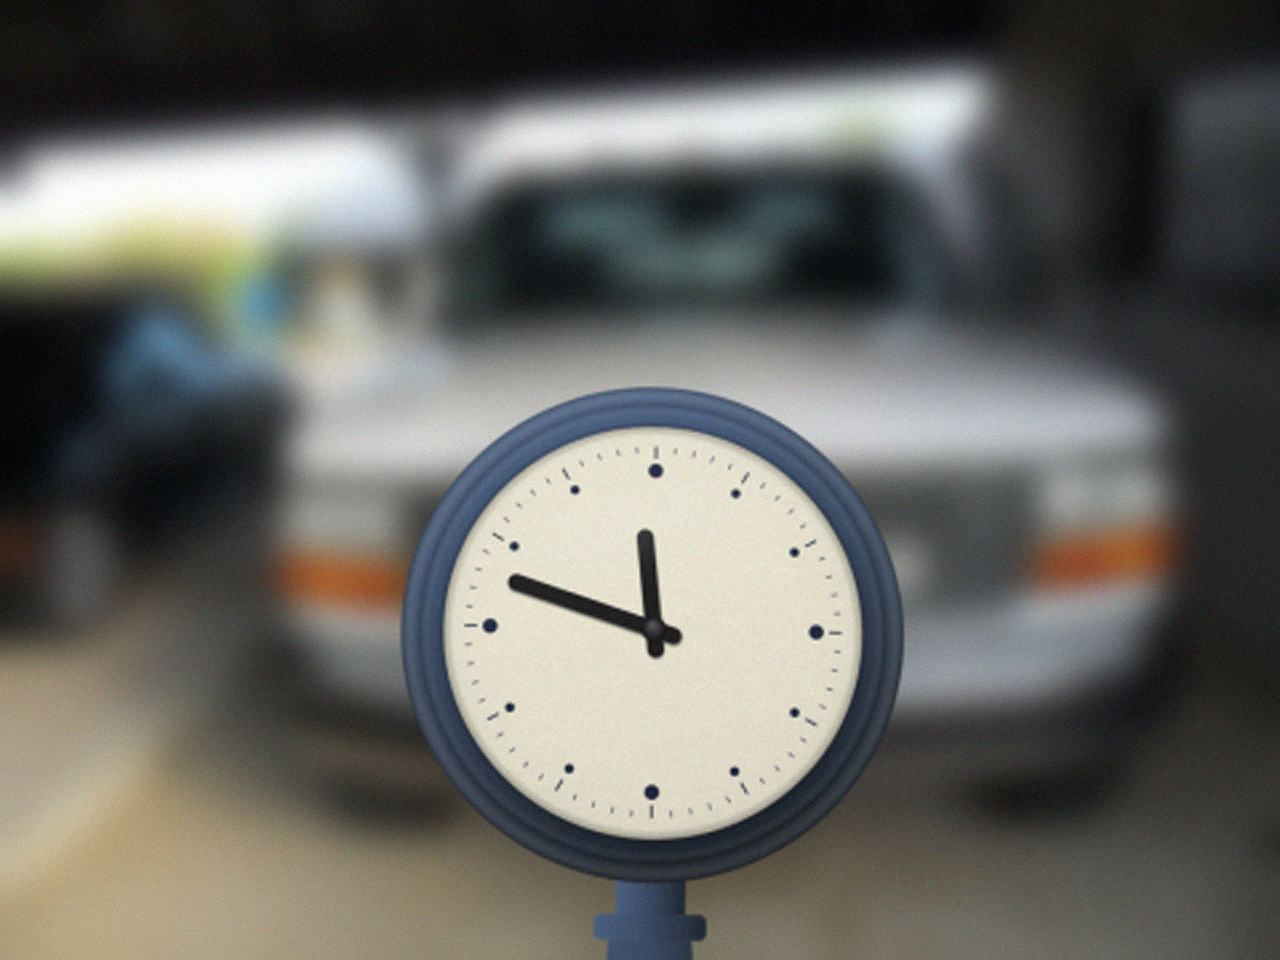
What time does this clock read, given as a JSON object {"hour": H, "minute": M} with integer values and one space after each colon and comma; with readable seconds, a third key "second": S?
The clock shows {"hour": 11, "minute": 48}
